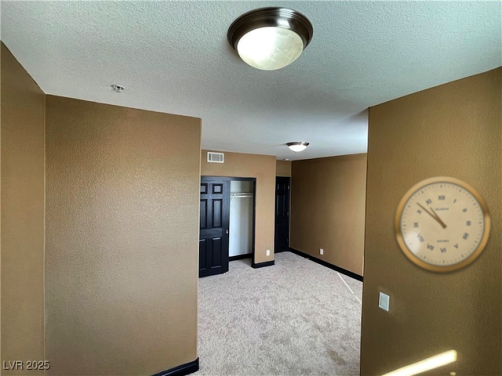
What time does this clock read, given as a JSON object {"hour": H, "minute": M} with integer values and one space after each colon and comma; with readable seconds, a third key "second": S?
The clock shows {"hour": 10, "minute": 52}
